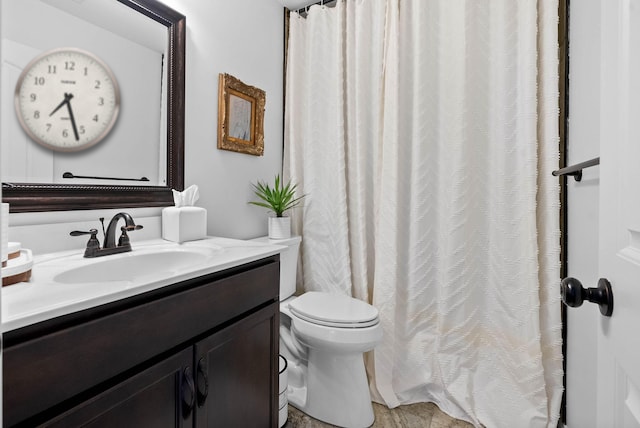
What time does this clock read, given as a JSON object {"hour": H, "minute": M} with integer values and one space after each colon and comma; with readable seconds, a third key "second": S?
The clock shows {"hour": 7, "minute": 27}
